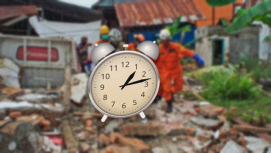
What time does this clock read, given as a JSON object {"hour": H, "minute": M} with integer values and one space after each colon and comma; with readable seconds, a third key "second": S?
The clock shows {"hour": 1, "minute": 13}
